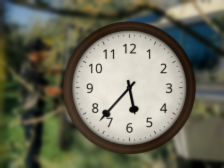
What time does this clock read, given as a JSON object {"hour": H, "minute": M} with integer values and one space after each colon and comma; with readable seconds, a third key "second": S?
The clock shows {"hour": 5, "minute": 37}
